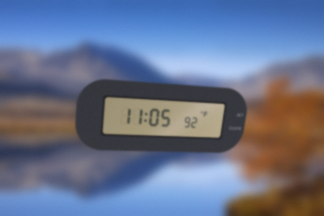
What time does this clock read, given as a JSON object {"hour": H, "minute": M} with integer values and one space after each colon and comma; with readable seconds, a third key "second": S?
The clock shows {"hour": 11, "minute": 5}
